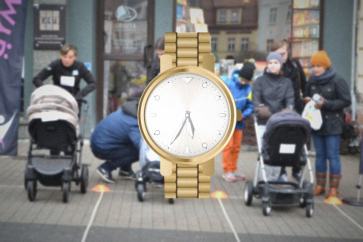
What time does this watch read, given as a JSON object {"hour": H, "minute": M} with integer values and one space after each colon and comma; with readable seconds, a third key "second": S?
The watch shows {"hour": 5, "minute": 35}
